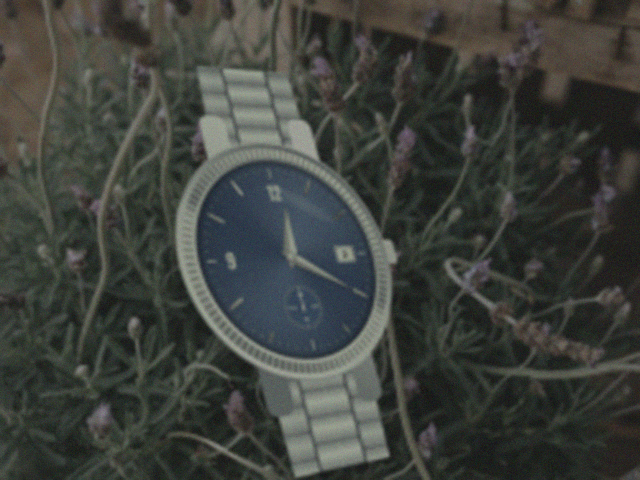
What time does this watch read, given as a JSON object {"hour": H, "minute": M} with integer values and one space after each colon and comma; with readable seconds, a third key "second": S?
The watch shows {"hour": 12, "minute": 20}
